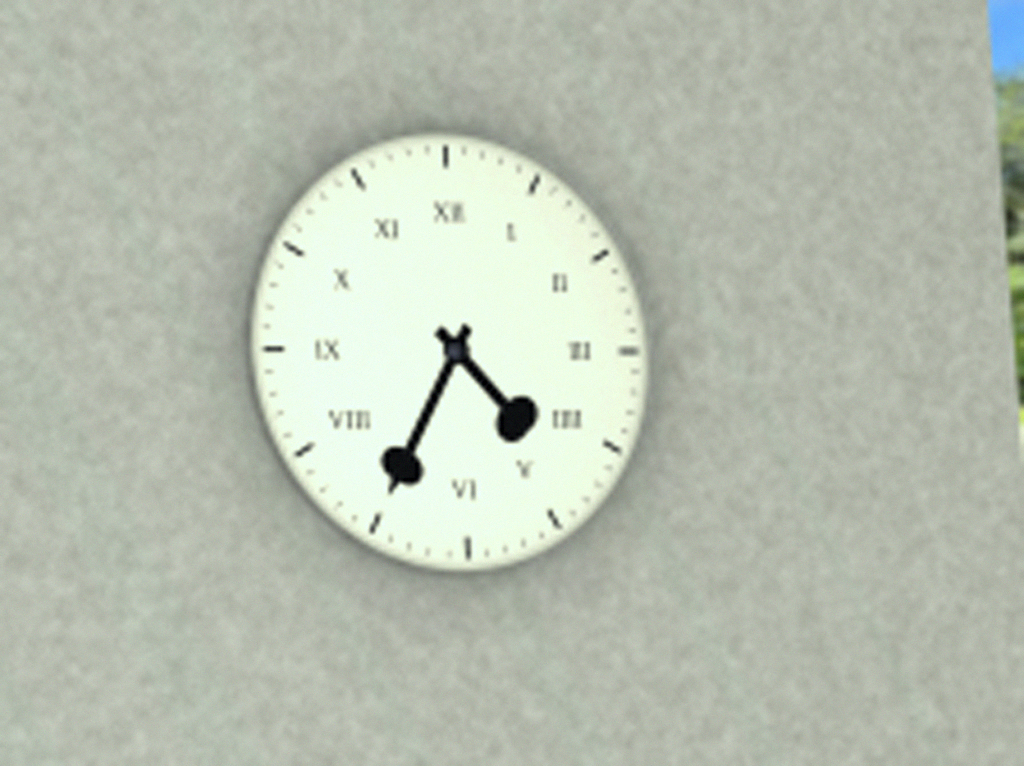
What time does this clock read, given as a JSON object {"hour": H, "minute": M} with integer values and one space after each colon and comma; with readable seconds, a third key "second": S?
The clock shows {"hour": 4, "minute": 35}
